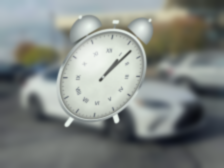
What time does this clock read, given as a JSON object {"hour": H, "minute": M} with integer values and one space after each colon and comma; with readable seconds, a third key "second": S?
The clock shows {"hour": 1, "minute": 7}
